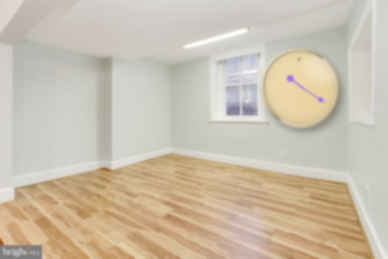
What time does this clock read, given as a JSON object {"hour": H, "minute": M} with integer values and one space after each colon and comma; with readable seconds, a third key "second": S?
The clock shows {"hour": 10, "minute": 21}
